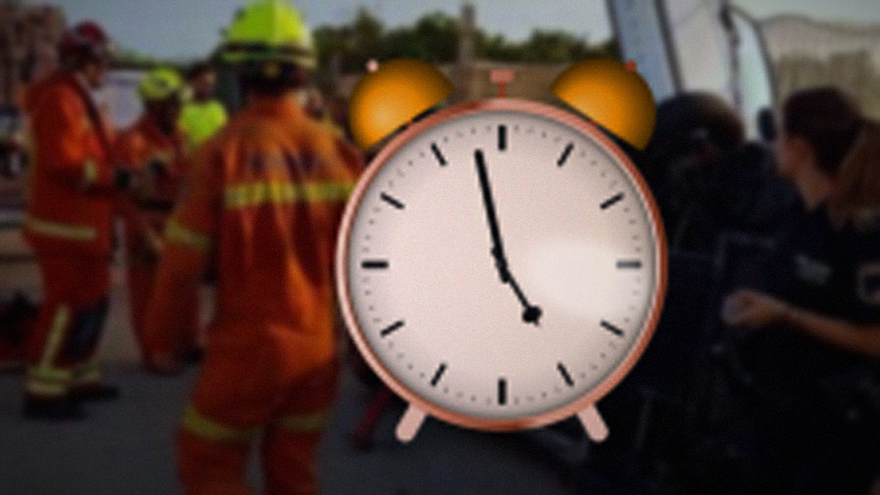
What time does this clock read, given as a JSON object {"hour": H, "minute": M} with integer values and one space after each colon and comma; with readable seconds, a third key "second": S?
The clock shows {"hour": 4, "minute": 58}
